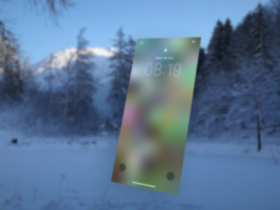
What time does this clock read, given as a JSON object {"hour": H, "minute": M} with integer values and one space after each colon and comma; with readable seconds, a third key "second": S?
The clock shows {"hour": 8, "minute": 19}
